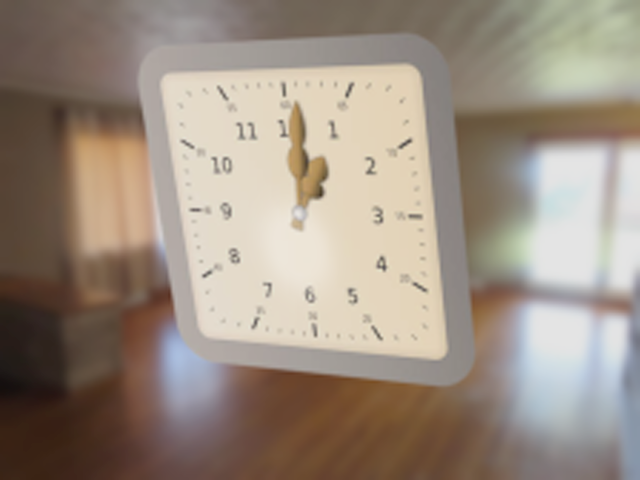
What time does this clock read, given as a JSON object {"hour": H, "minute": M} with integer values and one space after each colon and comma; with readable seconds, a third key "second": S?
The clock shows {"hour": 1, "minute": 1}
